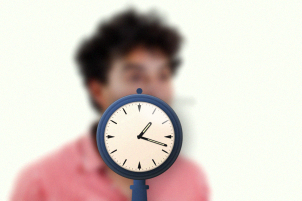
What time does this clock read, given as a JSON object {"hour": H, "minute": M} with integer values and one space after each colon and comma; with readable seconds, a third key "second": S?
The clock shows {"hour": 1, "minute": 18}
